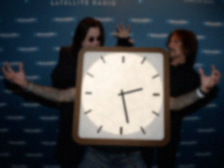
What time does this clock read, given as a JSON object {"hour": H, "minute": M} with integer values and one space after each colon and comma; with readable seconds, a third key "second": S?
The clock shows {"hour": 2, "minute": 28}
